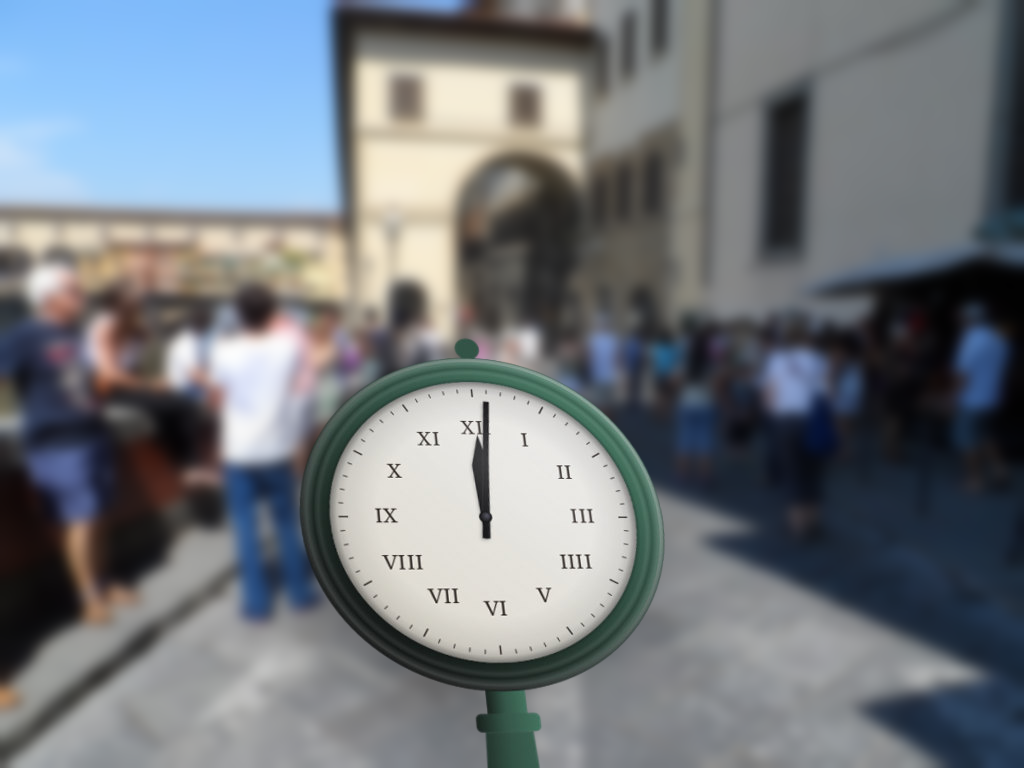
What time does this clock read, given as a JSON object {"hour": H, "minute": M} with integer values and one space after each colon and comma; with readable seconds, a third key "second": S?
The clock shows {"hour": 12, "minute": 1}
